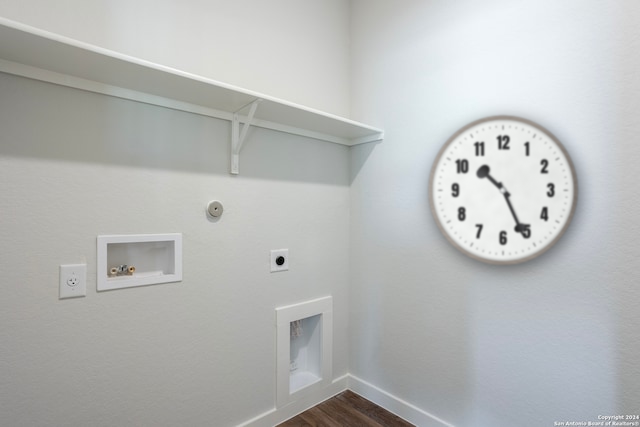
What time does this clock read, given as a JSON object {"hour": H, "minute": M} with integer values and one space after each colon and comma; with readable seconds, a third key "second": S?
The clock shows {"hour": 10, "minute": 26}
